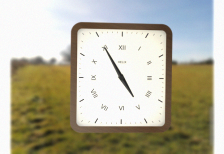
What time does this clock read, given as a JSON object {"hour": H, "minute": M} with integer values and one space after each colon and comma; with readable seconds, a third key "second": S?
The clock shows {"hour": 4, "minute": 55}
